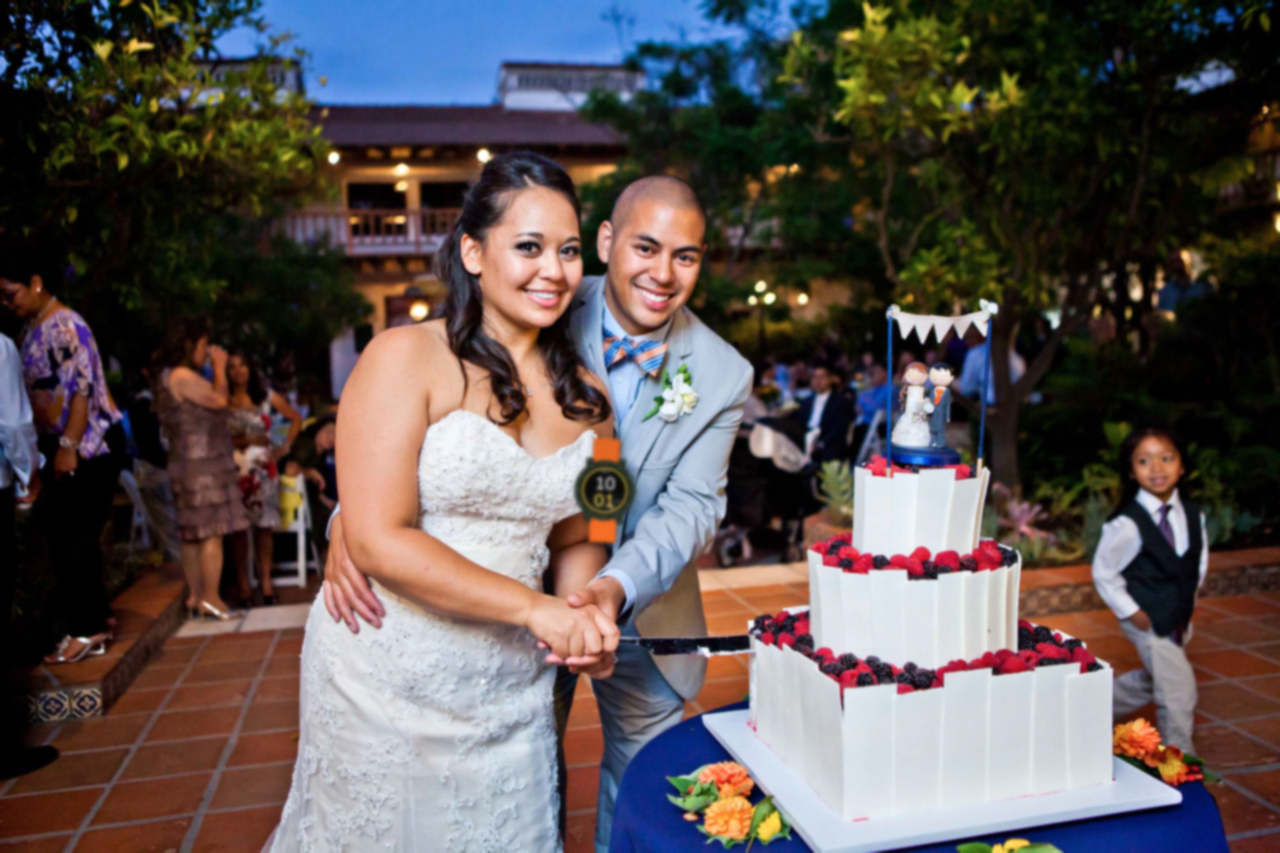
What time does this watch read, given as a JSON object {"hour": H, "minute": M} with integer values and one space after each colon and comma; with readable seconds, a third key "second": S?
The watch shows {"hour": 10, "minute": 1}
